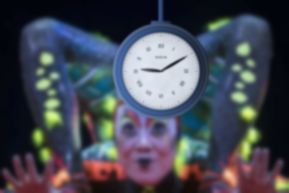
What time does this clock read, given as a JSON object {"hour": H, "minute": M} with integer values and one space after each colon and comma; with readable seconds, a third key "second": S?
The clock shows {"hour": 9, "minute": 10}
